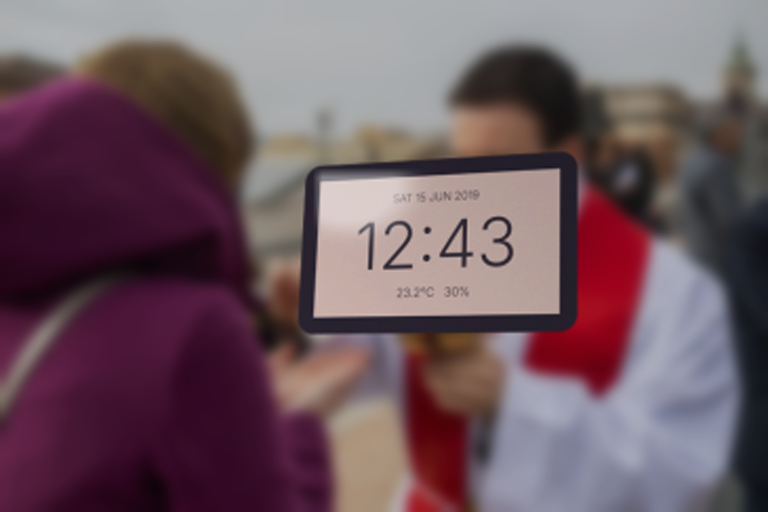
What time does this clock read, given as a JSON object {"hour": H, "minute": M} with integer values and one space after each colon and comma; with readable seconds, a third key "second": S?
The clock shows {"hour": 12, "minute": 43}
